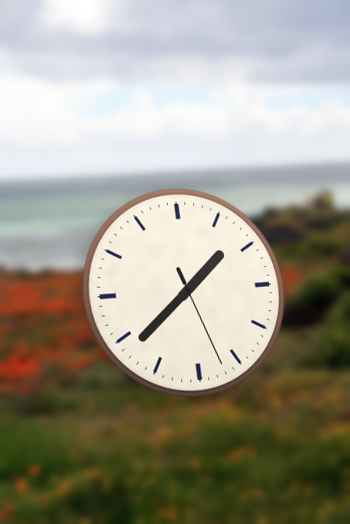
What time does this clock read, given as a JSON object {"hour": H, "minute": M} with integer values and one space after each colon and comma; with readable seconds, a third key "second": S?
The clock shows {"hour": 1, "minute": 38, "second": 27}
